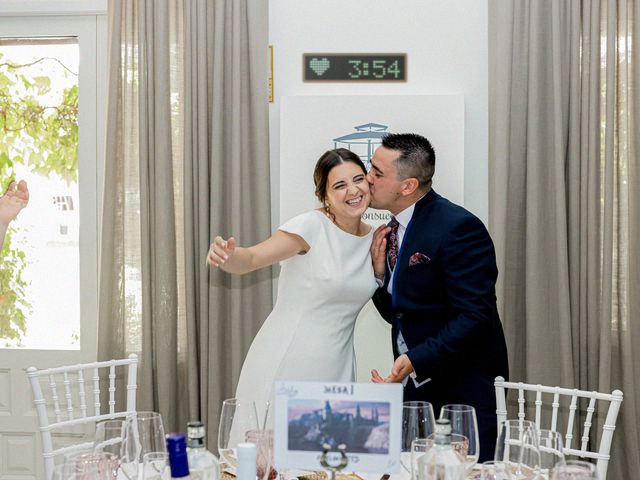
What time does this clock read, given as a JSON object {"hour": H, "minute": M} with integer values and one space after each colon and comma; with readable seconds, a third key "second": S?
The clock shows {"hour": 3, "minute": 54}
